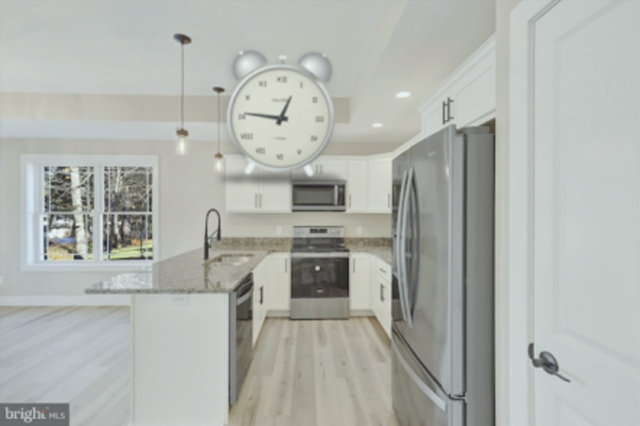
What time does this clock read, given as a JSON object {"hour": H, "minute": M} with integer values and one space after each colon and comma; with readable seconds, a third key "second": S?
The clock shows {"hour": 12, "minute": 46}
